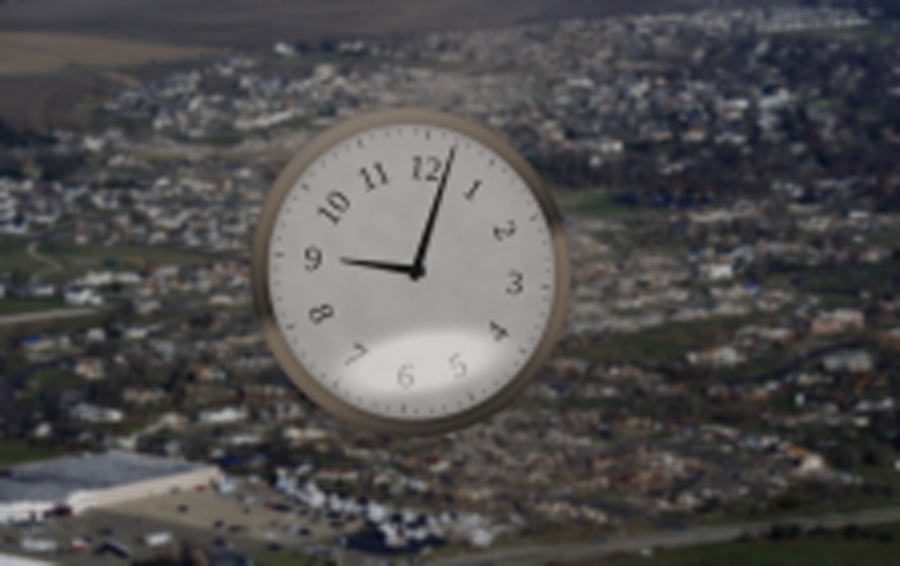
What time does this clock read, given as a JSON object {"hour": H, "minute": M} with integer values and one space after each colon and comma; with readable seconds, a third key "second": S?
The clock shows {"hour": 9, "minute": 2}
